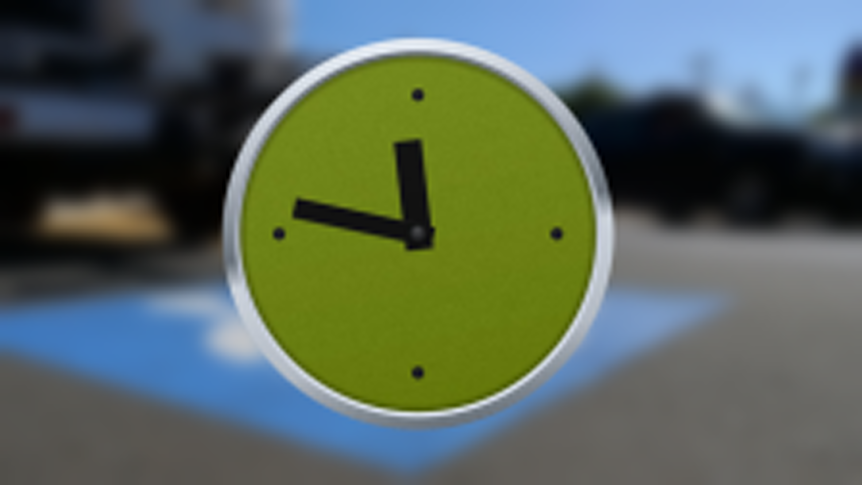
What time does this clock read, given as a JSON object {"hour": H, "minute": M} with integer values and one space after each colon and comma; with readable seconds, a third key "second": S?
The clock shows {"hour": 11, "minute": 47}
